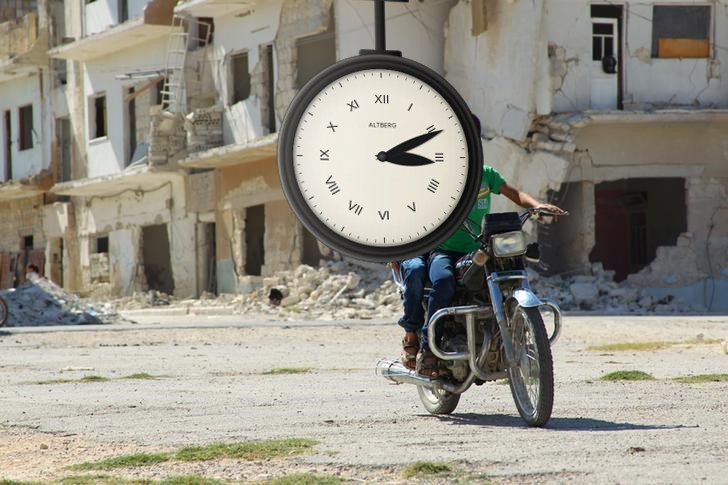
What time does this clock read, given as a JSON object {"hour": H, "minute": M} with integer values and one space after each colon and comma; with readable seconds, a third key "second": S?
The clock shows {"hour": 3, "minute": 11}
